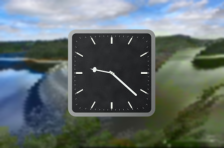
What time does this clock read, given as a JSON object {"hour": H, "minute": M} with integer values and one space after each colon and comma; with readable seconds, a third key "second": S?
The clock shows {"hour": 9, "minute": 22}
